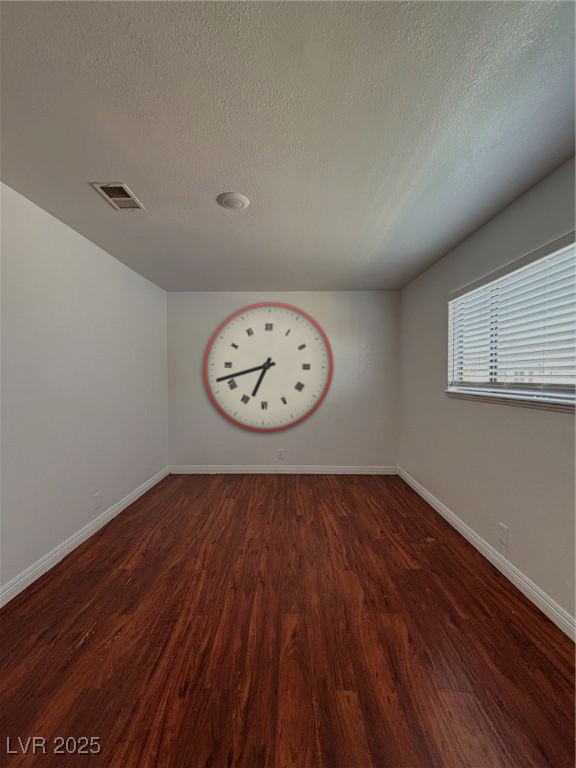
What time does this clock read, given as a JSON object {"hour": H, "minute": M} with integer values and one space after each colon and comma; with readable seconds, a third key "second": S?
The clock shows {"hour": 6, "minute": 42}
